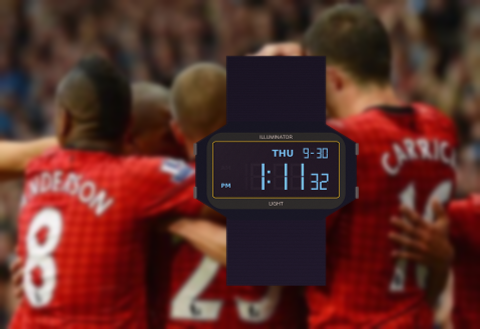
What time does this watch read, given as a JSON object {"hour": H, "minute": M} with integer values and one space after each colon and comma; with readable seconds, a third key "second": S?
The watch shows {"hour": 1, "minute": 11, "second": 32}
